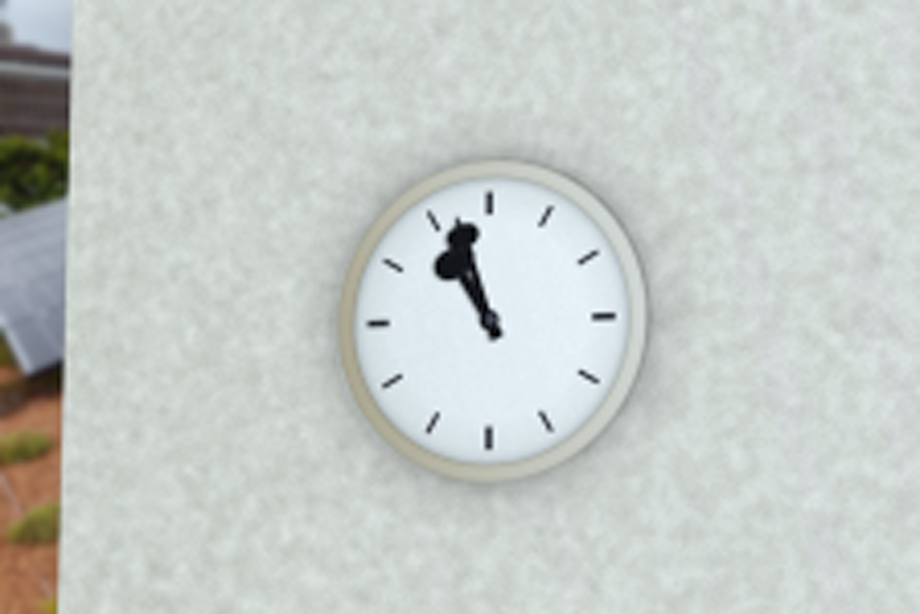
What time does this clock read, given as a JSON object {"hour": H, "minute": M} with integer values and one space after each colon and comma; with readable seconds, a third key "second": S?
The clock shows {"hour": 10, "minute": 57}
